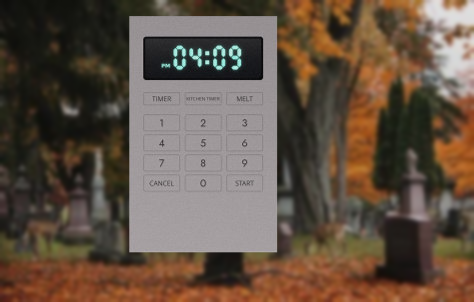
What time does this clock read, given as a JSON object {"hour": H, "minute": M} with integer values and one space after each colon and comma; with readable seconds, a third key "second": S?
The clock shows {"hour": 4, "minute": 9}
